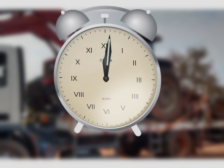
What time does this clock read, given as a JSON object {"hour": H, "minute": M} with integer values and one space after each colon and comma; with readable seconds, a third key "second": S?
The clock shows {"hour": 12, "minute": 1}
